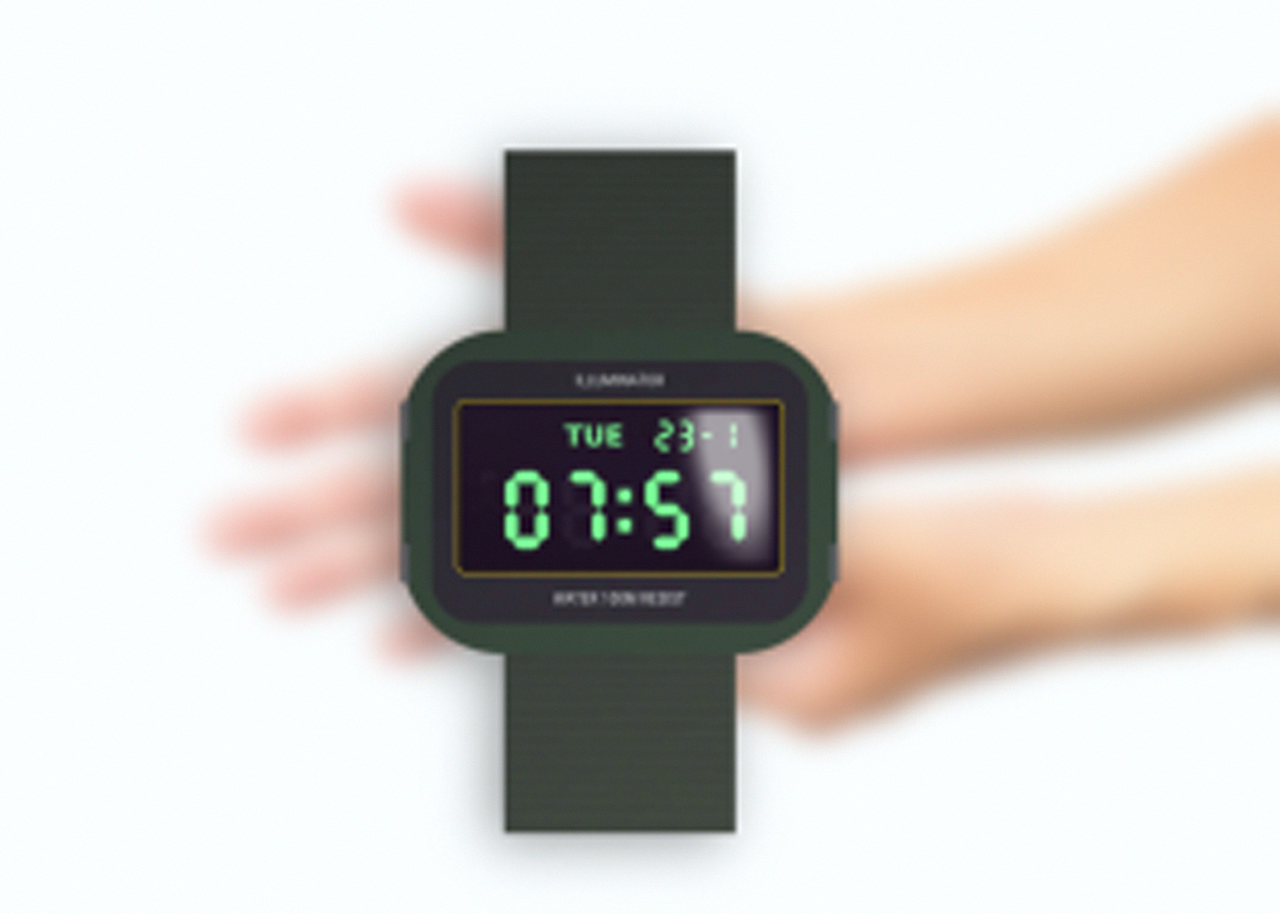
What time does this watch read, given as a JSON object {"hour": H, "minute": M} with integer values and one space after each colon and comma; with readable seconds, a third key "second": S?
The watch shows {"hour": 7, "minute": 57}
